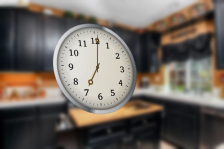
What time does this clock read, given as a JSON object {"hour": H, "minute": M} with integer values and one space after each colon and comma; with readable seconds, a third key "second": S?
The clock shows {"hour": 7, "minute": 1}
